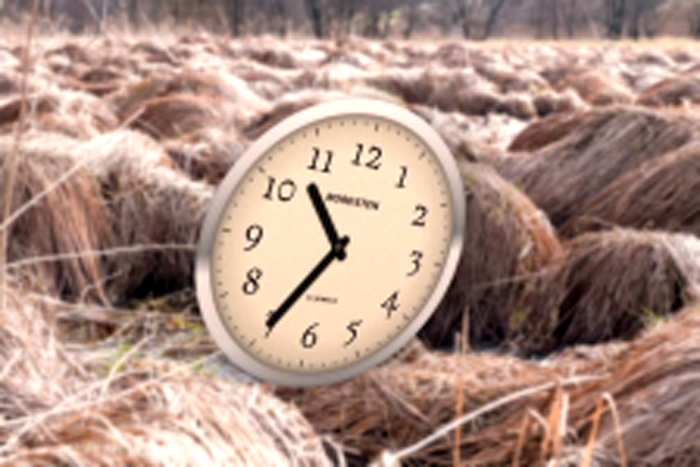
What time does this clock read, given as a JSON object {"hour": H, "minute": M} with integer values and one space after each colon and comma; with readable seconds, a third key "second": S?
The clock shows {"hour": 10, "minute": 35}
